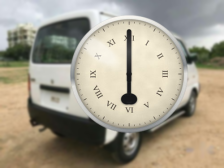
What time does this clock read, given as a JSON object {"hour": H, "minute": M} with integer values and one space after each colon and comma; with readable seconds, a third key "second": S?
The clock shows {"hour": 6, "minute": 0}
